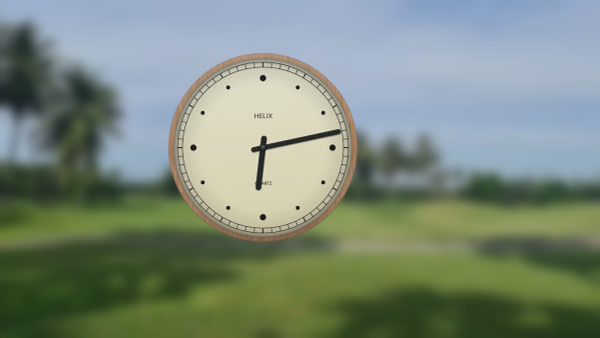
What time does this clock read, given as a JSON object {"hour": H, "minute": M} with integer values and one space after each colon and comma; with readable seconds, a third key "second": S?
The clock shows {"hour": 6, "minute": 13}
